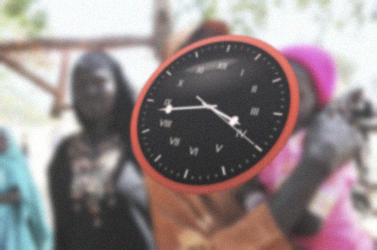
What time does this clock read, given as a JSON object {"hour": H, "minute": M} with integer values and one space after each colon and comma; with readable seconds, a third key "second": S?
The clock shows {"hour": 3, "minute": 43, "second": 20}
